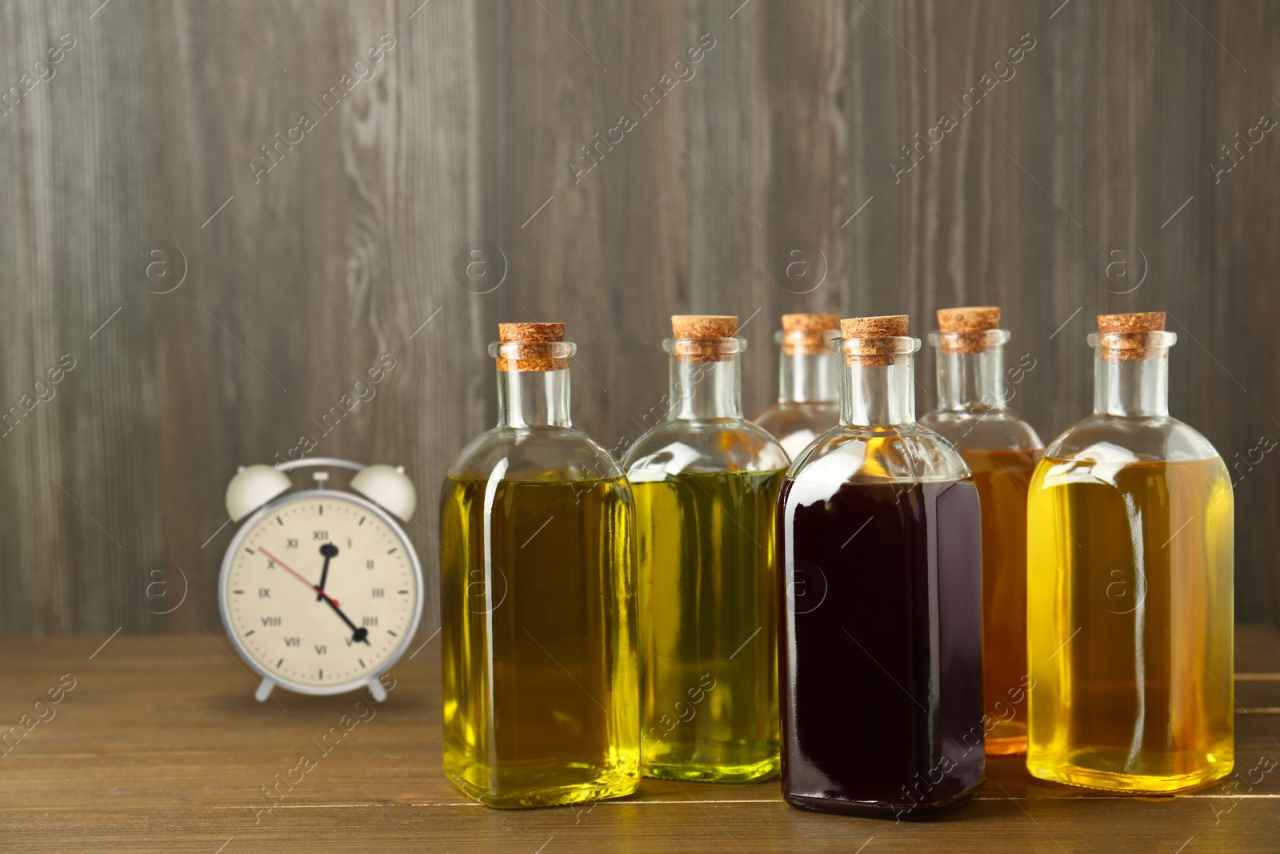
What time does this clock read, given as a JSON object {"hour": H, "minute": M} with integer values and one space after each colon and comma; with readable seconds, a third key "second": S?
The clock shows {"hour": 12, "minute": 22, "second": 51}
